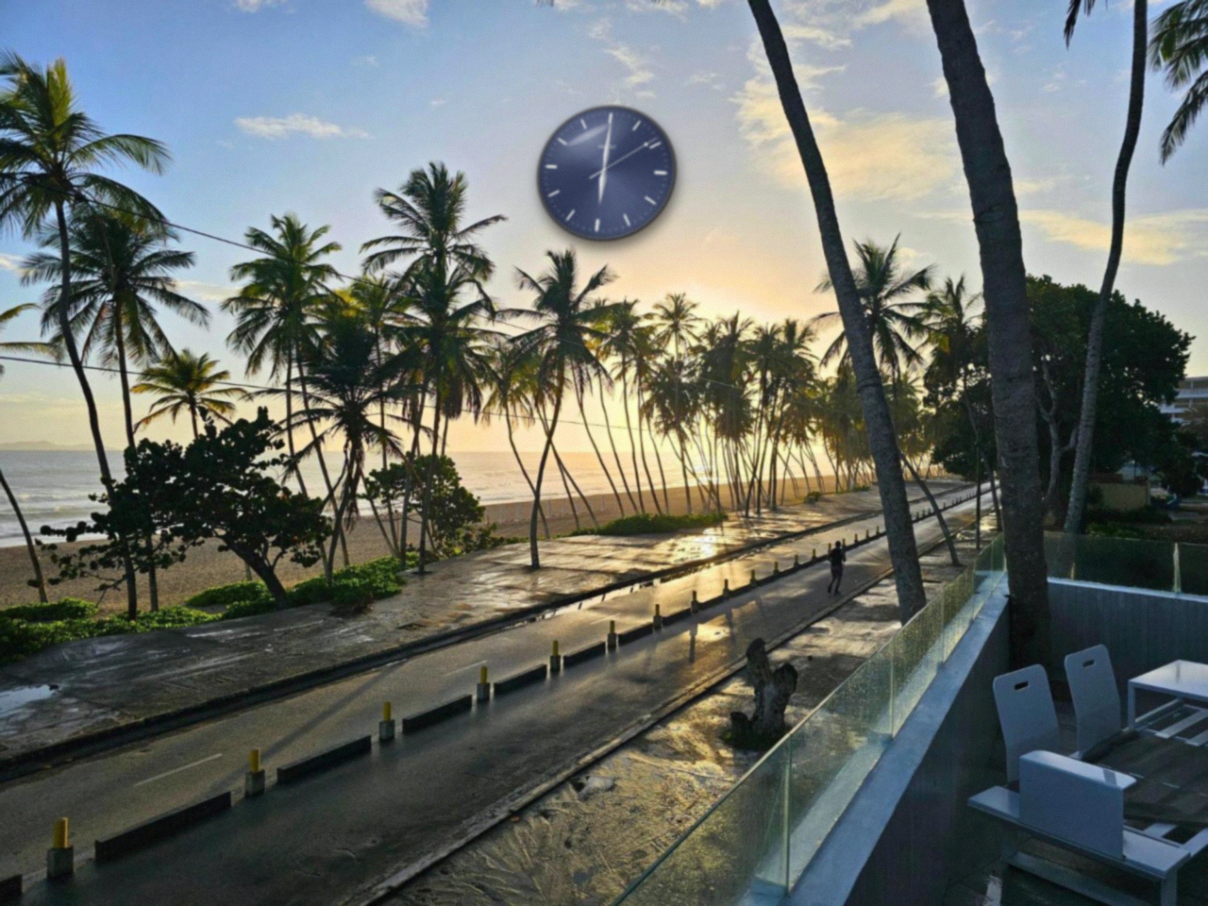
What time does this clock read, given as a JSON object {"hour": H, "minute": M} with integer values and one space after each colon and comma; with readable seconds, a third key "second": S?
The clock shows {"hour": 6, "minute": 0, "second": 9}
